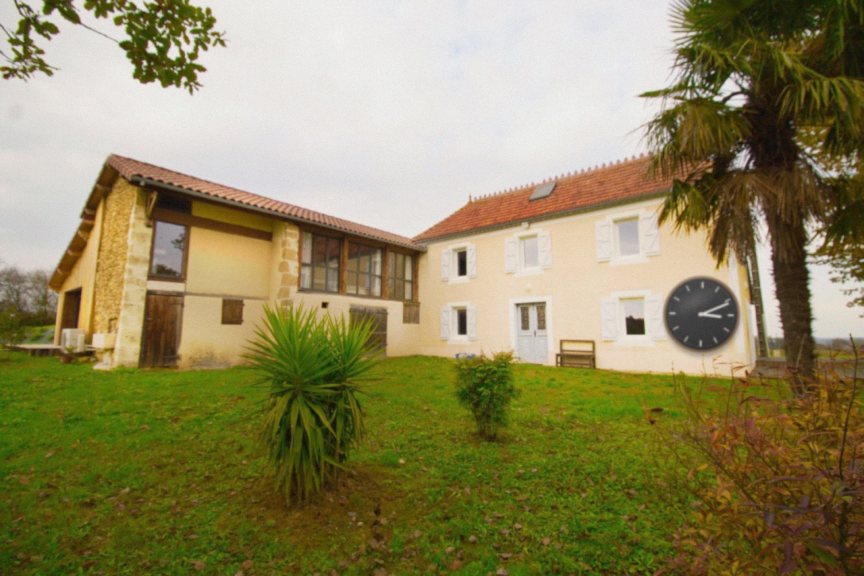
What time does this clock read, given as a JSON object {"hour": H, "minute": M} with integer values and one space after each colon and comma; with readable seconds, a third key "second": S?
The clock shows {"hour": 3, "minute": 11}
